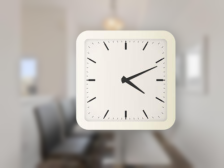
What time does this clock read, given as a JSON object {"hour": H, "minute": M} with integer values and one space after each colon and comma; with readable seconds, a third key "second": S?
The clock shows {"hour": 4, "minute": 11}
